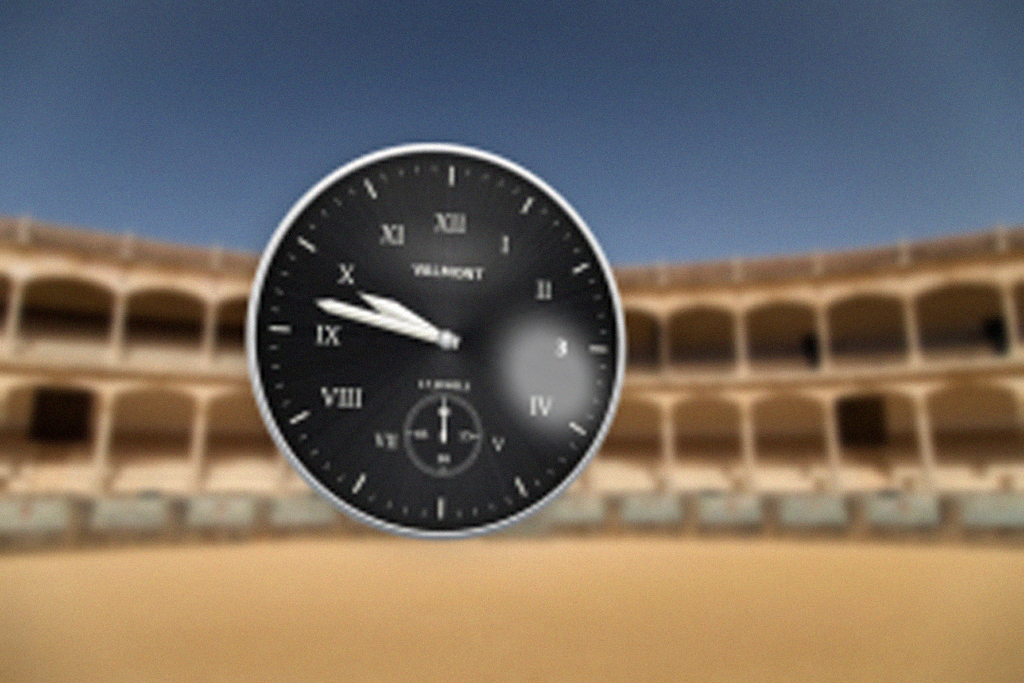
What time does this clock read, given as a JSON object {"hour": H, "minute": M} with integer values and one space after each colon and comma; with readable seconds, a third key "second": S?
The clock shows {"hour": 9, "minute": 47}
